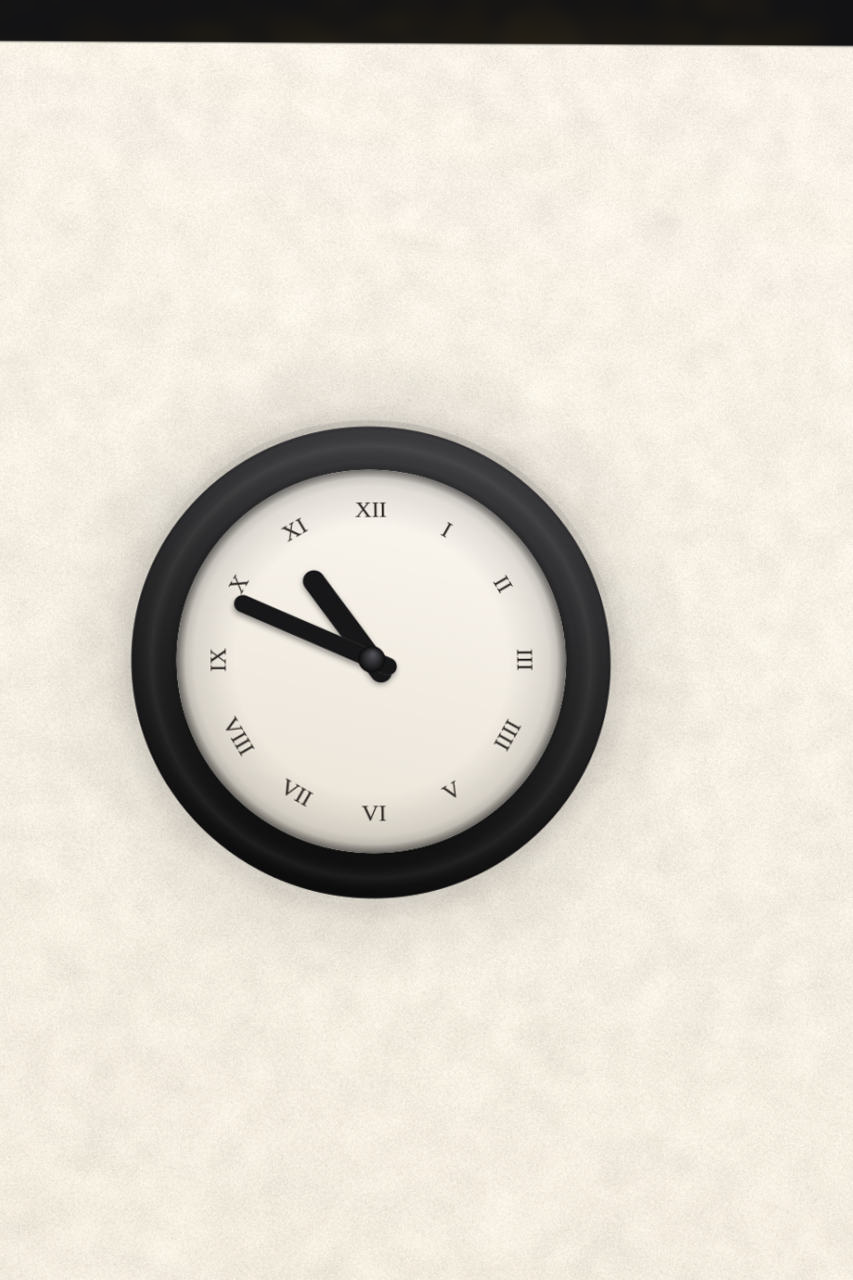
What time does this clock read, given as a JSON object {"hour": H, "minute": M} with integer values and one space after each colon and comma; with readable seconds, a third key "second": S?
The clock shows {"hour": 10, "minute": 49}
